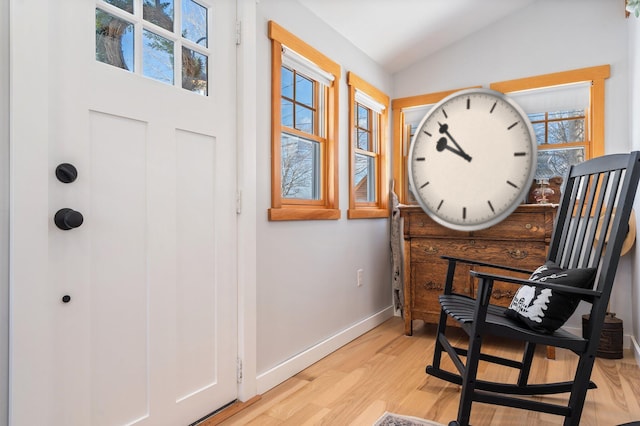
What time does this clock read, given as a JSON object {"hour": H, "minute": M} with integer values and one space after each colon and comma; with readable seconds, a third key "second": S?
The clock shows {"hour": 9, "minute": 53}
